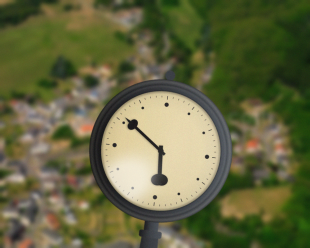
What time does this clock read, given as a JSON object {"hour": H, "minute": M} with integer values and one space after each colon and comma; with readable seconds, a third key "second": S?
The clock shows {"hour": 5, "minute": 51}
